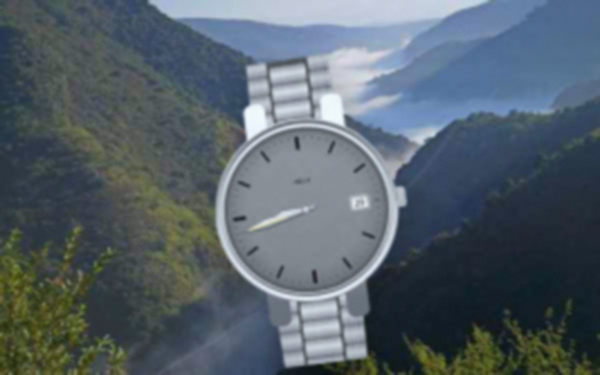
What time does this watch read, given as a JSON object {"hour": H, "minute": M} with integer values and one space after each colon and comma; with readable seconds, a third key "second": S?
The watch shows {"hour": 8, "minute": 43}
